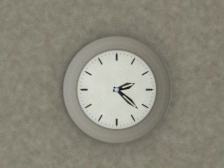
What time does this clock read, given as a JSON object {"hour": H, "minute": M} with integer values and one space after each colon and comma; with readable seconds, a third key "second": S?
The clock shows {"hour": 2, "minute": 22}
